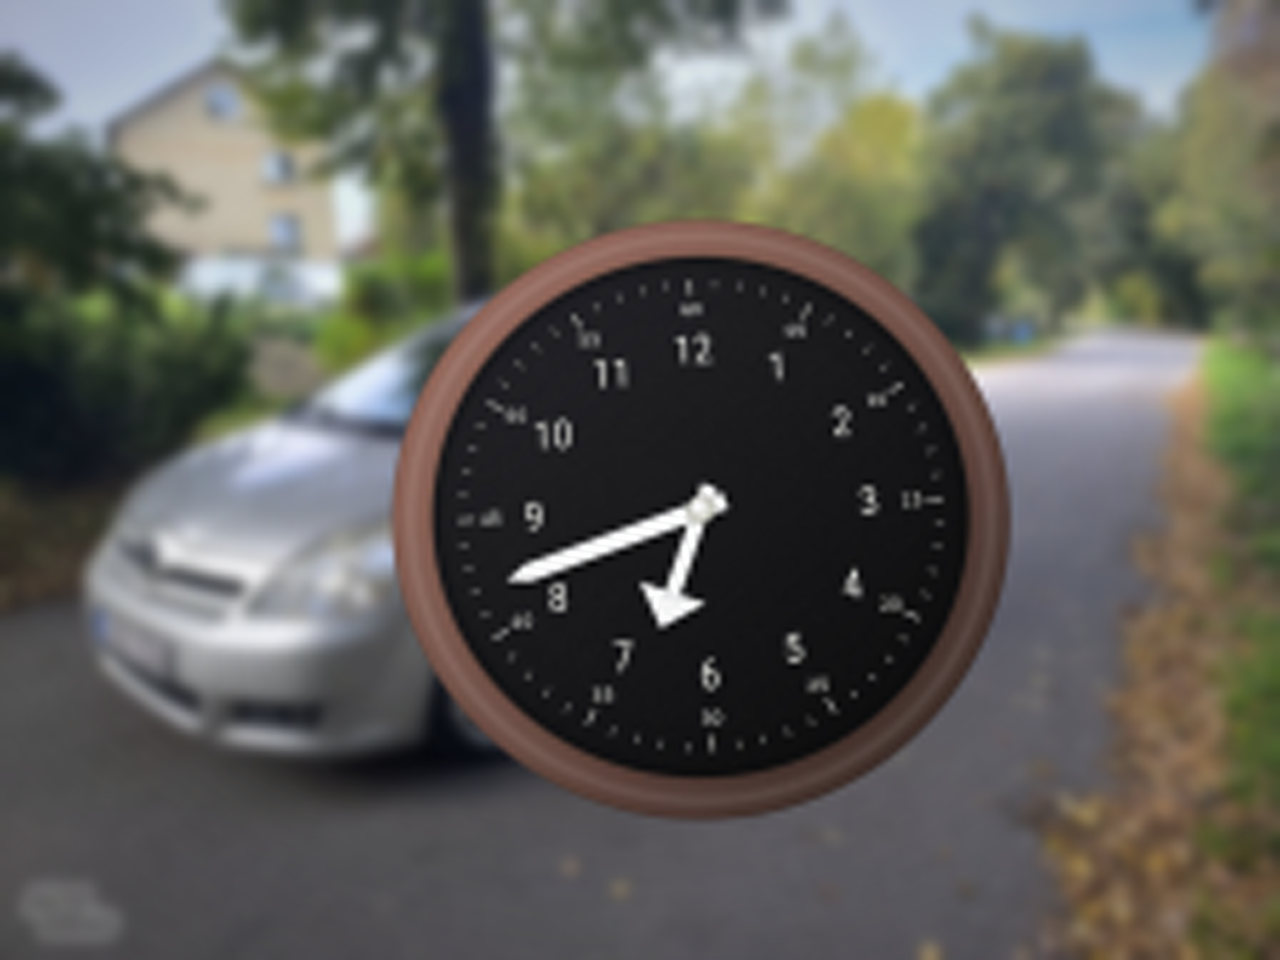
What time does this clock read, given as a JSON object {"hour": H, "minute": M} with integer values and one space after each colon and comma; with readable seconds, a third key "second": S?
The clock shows {"hour": 6, "minute": 42}
